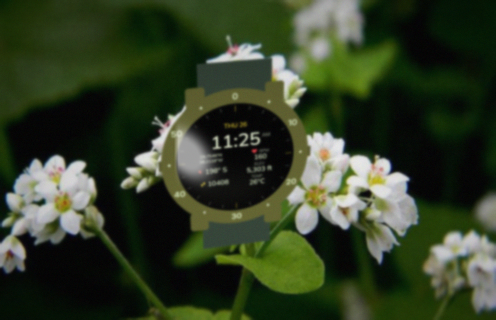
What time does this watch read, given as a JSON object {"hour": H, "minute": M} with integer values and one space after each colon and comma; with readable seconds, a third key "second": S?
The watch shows {"hour": 11, "minute": 25}
